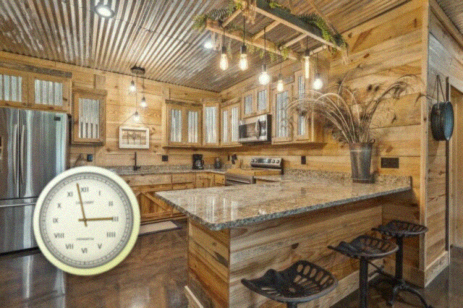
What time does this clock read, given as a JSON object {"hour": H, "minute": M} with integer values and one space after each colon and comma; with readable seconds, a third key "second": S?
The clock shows {"hour": 2, "minute": 58}
